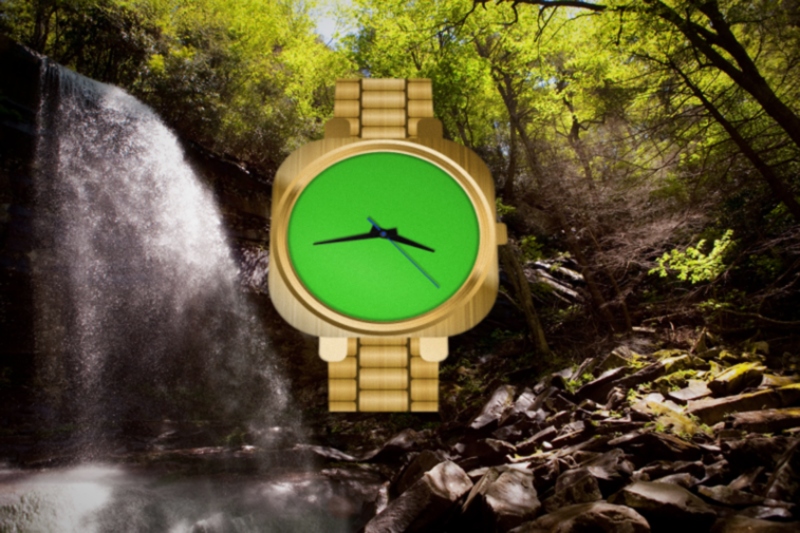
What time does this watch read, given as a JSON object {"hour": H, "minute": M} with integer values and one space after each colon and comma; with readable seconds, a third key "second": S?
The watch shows {"hour": 3, "minute": 43, "second": 23}
